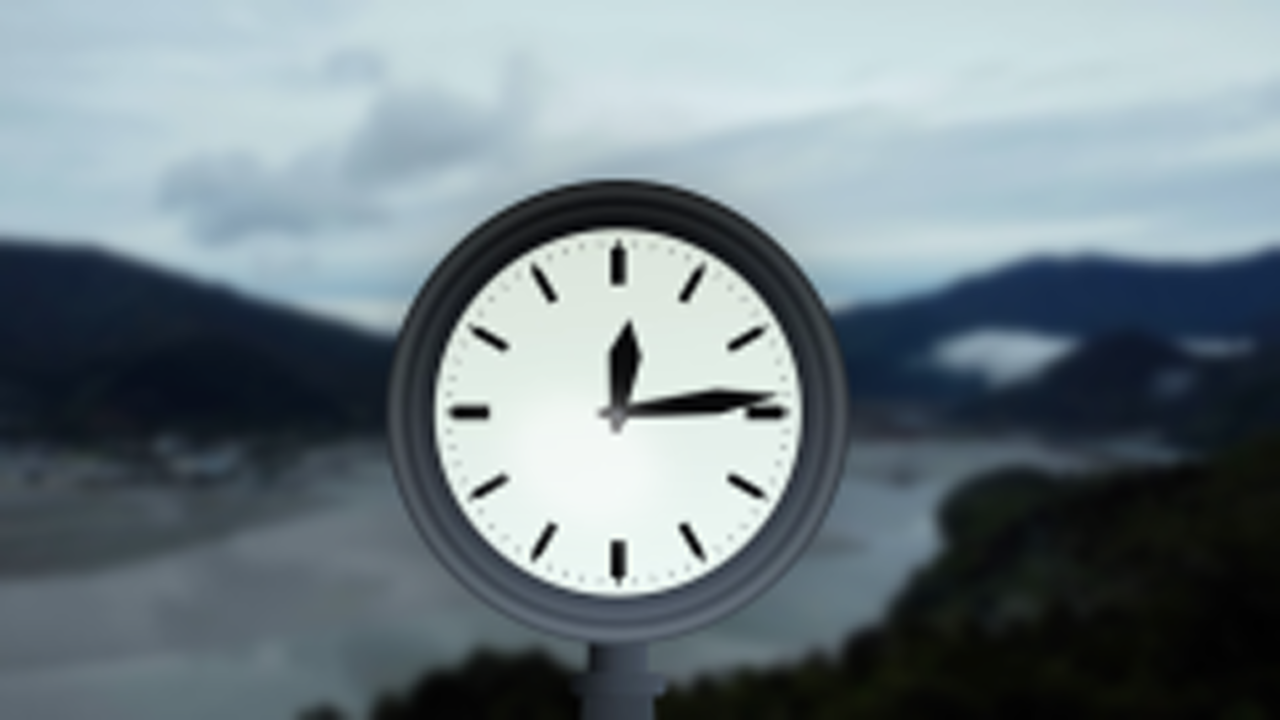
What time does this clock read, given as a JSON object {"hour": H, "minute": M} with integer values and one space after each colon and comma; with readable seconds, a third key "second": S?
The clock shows {"hour": 12, "minute": 14}
